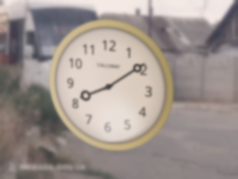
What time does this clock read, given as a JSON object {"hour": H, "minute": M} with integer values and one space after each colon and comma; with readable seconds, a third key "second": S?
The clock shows {"hour": 8, "minute": 9}
